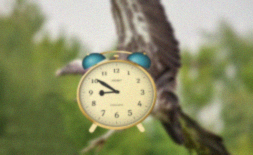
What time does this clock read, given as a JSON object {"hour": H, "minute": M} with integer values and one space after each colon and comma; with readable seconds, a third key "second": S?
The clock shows {"hour": 8, "minute": 51}
